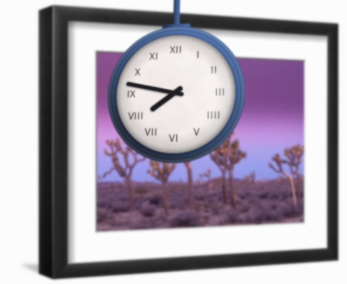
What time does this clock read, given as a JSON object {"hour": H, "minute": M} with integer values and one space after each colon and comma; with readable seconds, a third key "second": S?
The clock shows {"hour": 7, "minute": 47}
